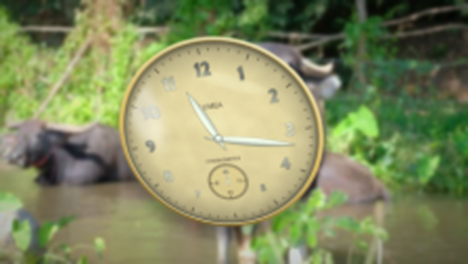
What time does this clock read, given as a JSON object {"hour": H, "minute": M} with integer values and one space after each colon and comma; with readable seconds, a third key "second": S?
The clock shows {"hour": 11, "minute": 17}
